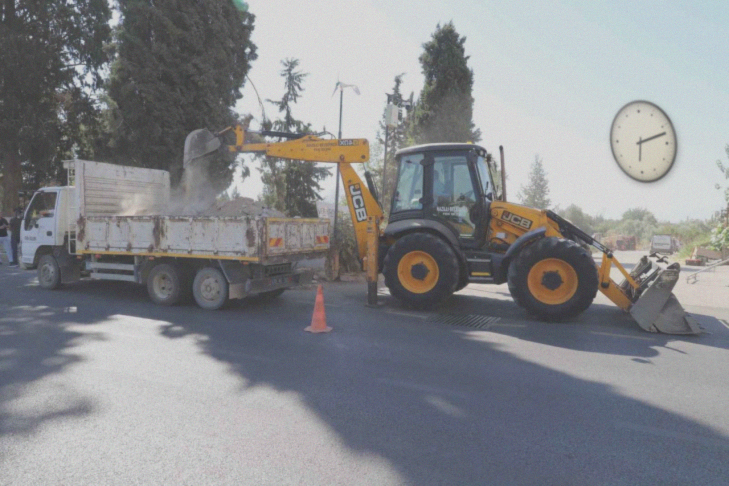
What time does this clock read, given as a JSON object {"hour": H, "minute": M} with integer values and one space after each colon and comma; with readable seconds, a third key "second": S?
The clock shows {"hour": 6, "minute": 12}
